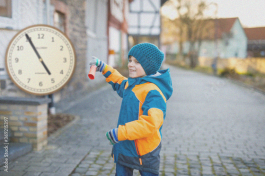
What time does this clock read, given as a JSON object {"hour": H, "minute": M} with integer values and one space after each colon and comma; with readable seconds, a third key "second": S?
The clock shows {"hour": 4, "minute": 55}
